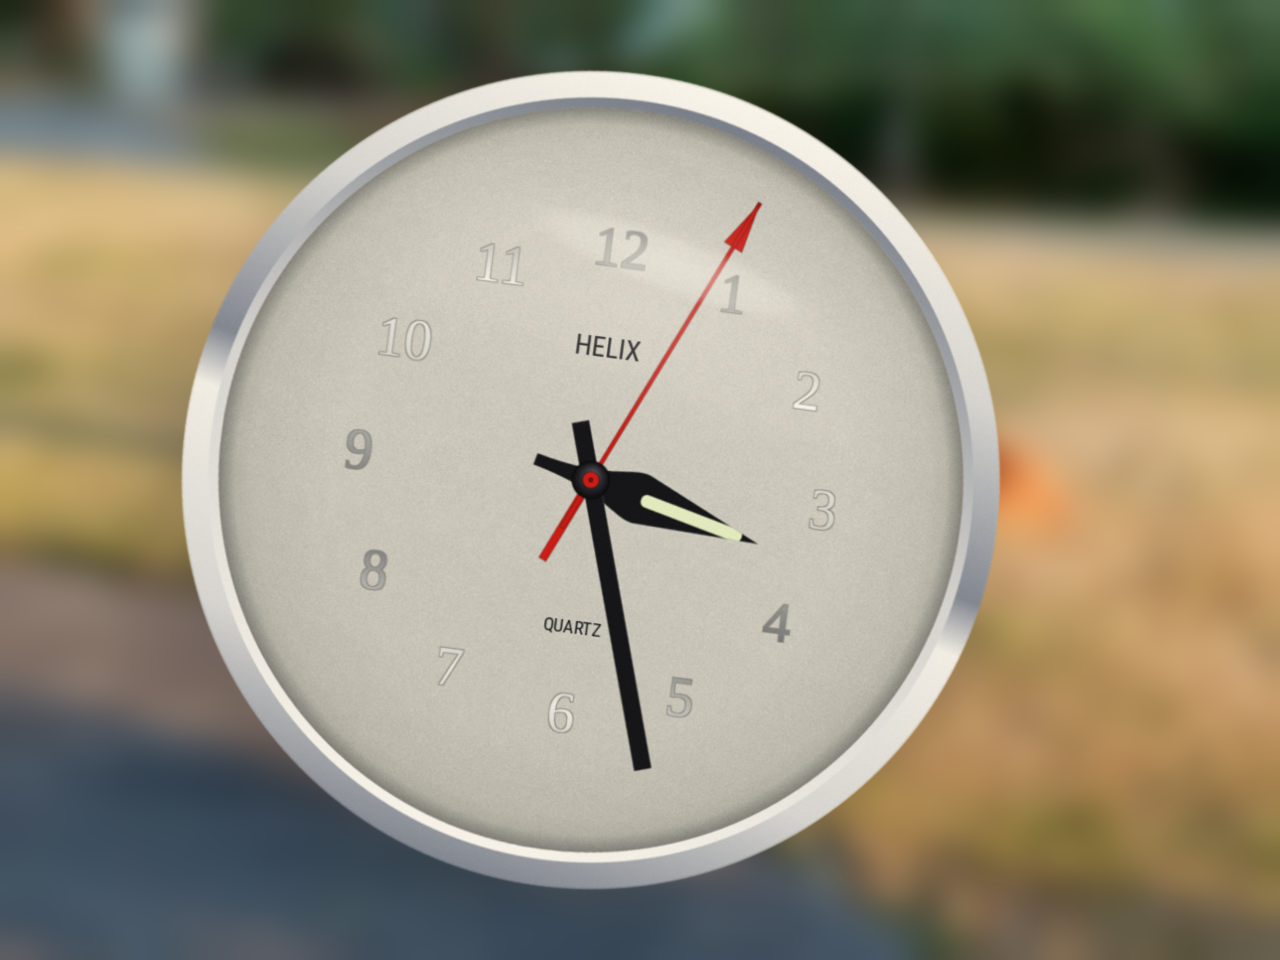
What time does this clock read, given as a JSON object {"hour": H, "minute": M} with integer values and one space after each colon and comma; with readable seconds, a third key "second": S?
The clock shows {"hour": 3, "minute": 27, "second": 4}
